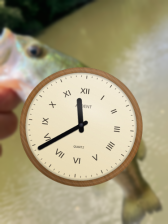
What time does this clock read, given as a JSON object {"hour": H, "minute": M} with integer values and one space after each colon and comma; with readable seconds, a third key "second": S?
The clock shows {"hour": 11, "minute": 39}
